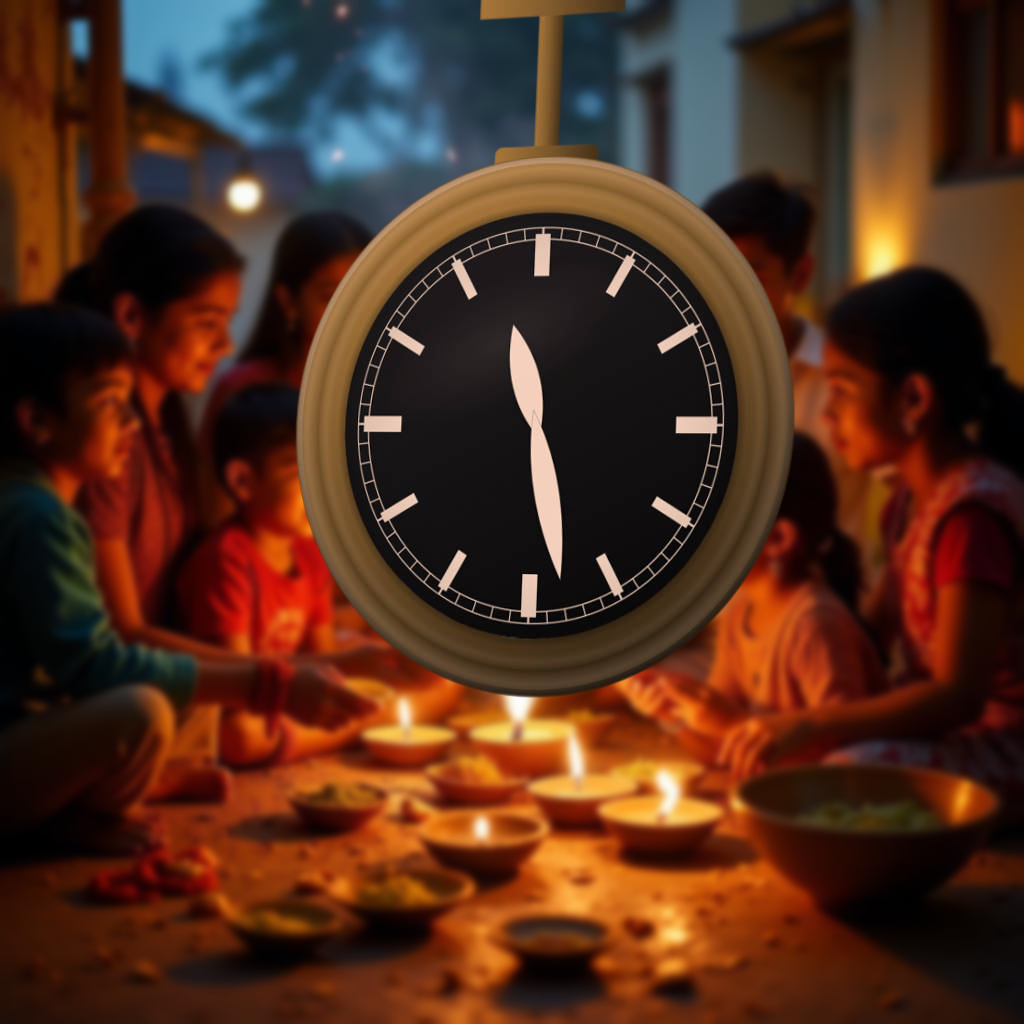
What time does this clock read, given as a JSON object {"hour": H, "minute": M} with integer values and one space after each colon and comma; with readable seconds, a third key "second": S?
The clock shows {"hour": 11, "minute": 28}
